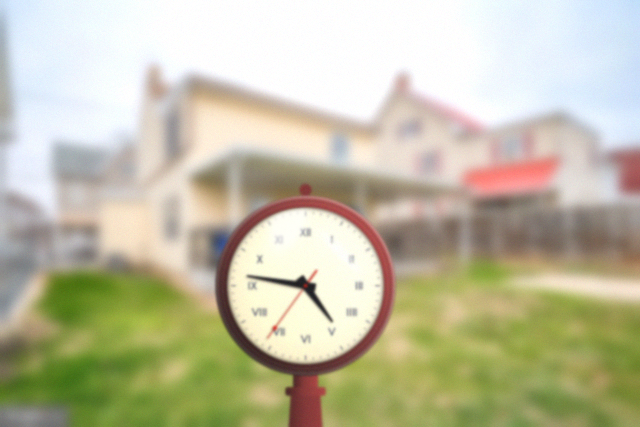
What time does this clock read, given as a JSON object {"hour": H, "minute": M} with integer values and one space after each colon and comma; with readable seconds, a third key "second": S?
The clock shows {"hour": 4, "minute": 46, "second": 36}
